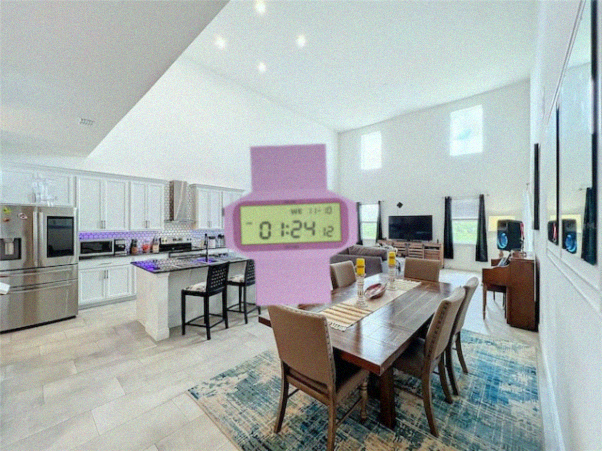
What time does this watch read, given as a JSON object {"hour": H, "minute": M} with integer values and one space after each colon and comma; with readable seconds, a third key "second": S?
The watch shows {"hour": 1, "minute": 24, "second": 12}
